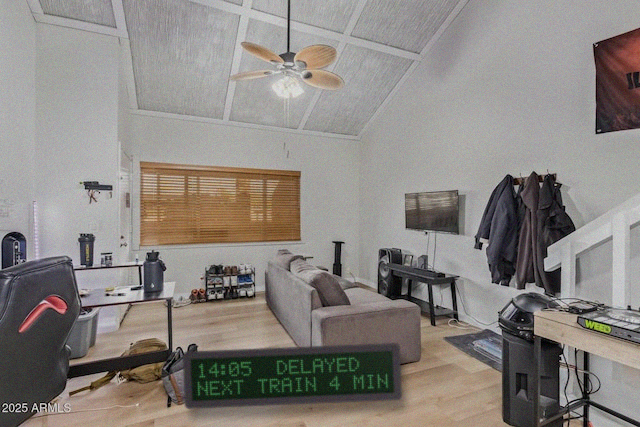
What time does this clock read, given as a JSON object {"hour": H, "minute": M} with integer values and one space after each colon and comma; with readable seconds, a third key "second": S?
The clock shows {"hour": 14, "minute": 5}
